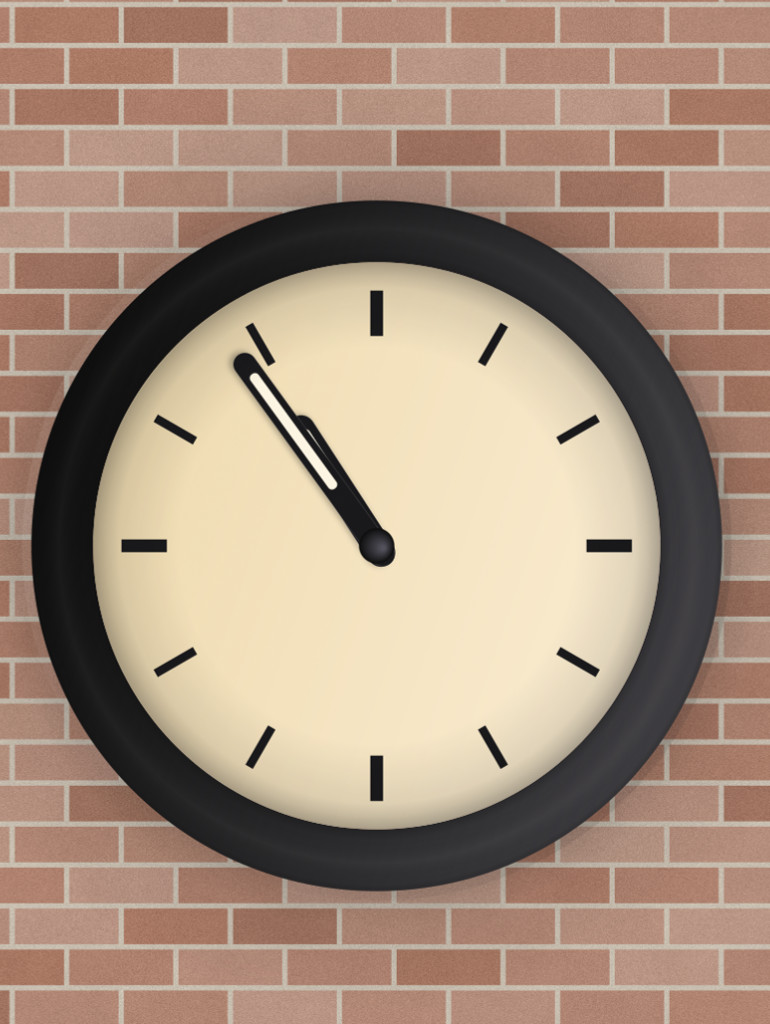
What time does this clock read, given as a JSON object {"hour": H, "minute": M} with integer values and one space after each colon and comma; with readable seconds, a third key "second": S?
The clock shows {"hour": 10, "minute": 54}
